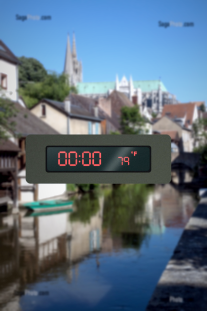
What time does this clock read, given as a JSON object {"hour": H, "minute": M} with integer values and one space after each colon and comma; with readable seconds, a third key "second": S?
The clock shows {"hour": 0, "minute": 0}
